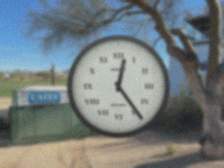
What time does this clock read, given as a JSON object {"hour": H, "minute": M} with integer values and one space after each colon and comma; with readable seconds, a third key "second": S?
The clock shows {"hour": 12, "minute": 24}
